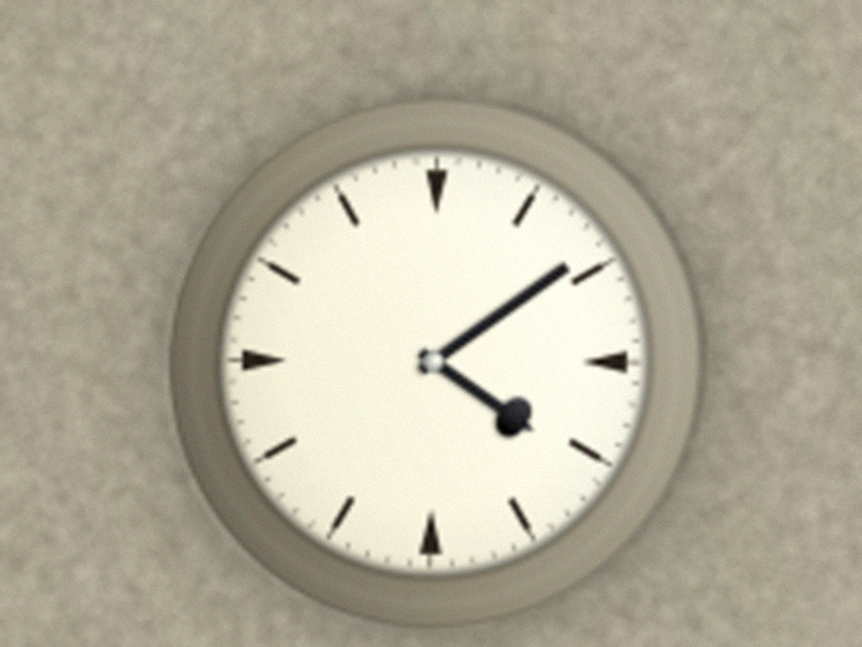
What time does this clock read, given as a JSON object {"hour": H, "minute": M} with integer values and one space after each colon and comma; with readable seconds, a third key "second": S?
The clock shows {"hour": 4, "minute": 9}
